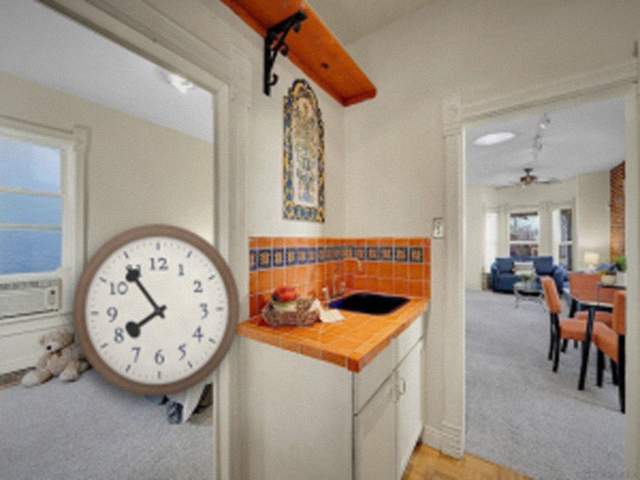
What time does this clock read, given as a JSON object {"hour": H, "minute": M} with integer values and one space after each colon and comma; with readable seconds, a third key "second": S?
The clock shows {"hour": 7, "minute": 54}
